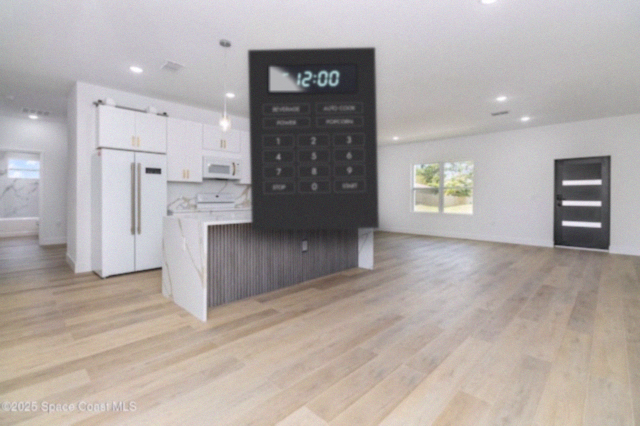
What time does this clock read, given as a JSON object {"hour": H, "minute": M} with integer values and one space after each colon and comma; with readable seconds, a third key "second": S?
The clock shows {"hour": 12, "minute": 0}
